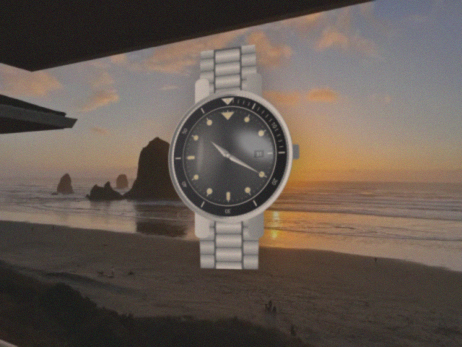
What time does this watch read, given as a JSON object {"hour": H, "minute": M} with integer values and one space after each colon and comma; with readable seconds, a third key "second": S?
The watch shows {"hour": 10, "minute": 20}
